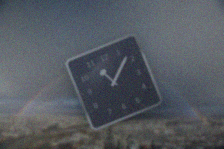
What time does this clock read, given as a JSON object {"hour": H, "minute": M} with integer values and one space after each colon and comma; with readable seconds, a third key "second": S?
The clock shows {"hour": 11, "minute": 8}
